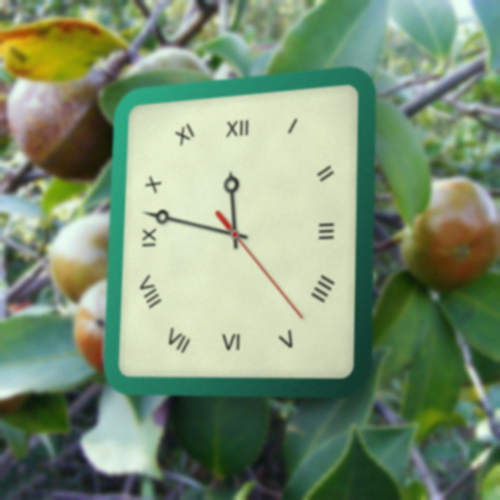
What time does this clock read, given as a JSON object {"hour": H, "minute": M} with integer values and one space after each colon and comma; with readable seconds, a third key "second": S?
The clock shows {"hour": 11, "minute": 47, "second": 23}
